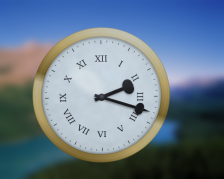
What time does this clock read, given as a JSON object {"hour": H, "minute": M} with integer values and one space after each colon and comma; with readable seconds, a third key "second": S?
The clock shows {"hour": 2, "minute": 18}
